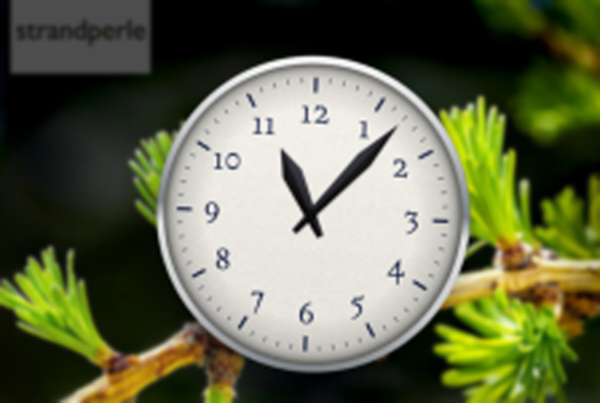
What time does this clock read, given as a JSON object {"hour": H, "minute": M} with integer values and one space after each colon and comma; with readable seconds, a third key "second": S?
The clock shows {"hour": 11, "minute": 7}
